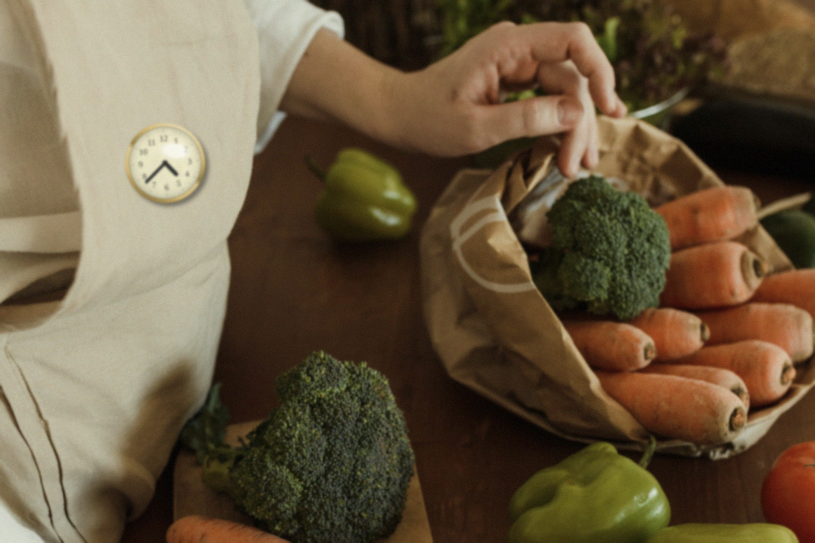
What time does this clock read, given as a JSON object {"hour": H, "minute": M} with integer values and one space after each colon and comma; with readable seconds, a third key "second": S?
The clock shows {"hour": 4, "minute": 38}
